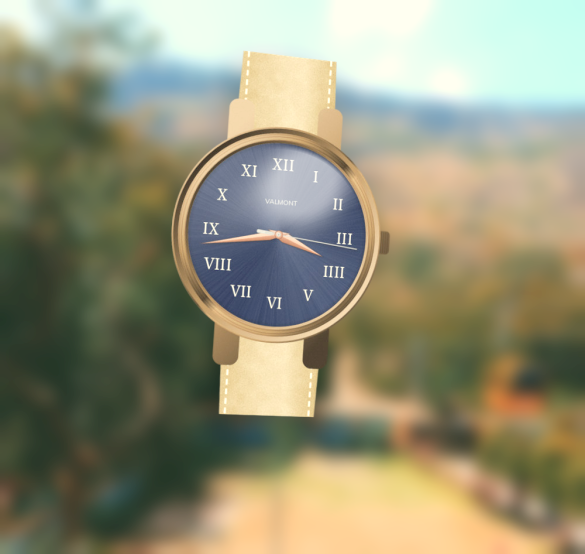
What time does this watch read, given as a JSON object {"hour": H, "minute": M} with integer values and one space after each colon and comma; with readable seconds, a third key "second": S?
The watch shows {"hour": 3, "minute": 43, "second": 16}
